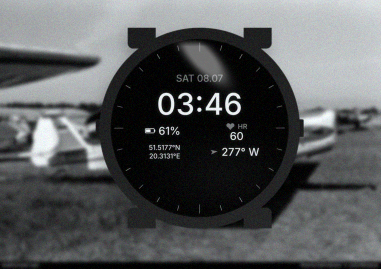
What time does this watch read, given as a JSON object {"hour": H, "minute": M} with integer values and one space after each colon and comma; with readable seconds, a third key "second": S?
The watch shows {"hour": 3, "minute": 46}
